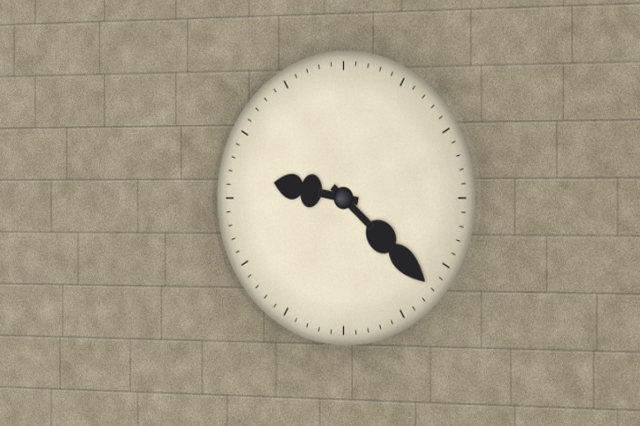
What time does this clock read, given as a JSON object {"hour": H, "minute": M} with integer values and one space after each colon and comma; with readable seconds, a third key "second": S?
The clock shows {"hour": 9, "minute": 22}
